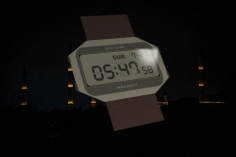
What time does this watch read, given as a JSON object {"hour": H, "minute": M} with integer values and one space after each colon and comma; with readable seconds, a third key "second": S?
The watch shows {"hour": 5, "minute": 47, "second": 58}
